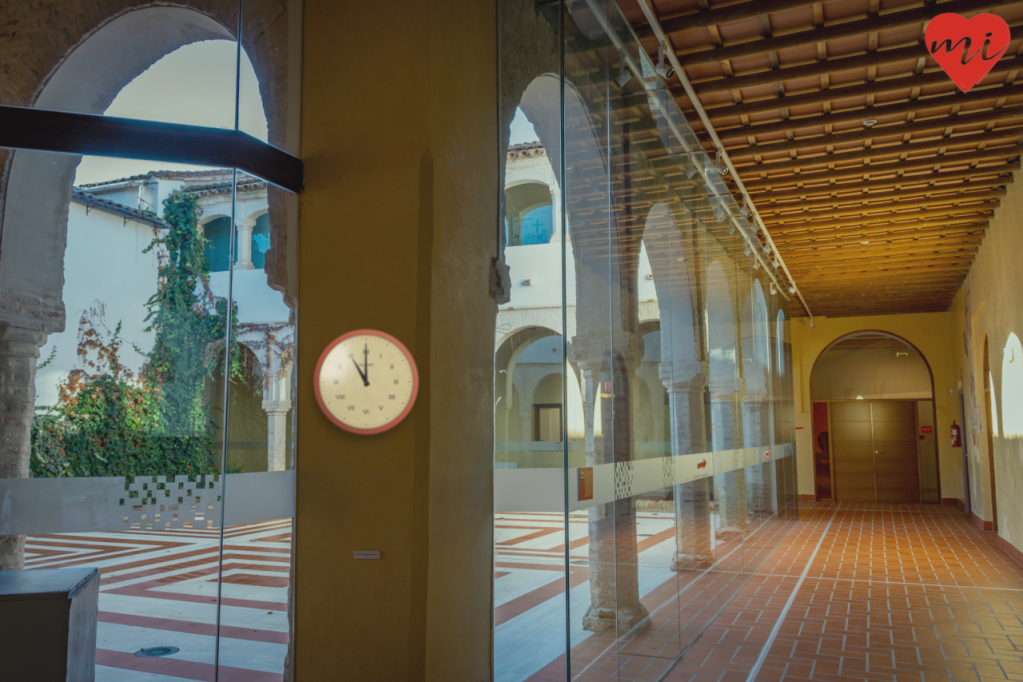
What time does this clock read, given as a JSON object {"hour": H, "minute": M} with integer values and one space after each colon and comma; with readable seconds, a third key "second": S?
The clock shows {"hour": 11, "minute": 0}
